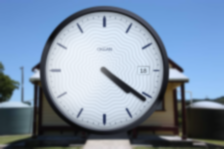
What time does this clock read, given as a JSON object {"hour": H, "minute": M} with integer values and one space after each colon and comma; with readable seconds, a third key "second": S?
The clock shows {"hour": 4, "minute": 21}
